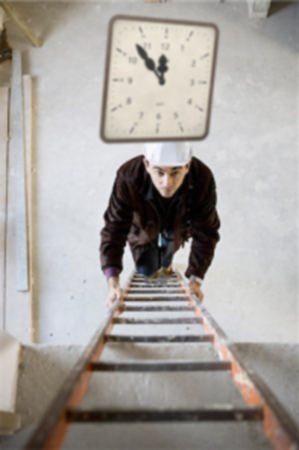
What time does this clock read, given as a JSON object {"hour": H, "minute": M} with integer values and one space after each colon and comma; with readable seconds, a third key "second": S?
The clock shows {"hour": 11, "minute": 53}
